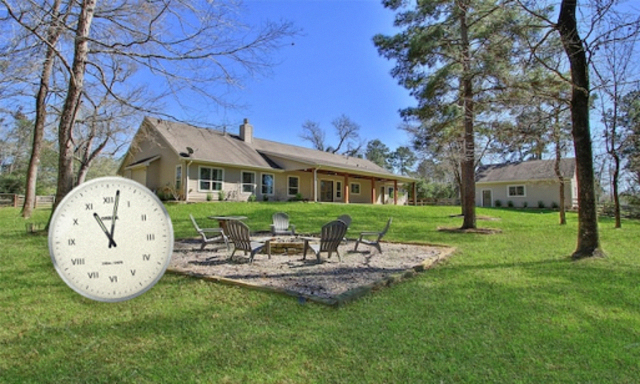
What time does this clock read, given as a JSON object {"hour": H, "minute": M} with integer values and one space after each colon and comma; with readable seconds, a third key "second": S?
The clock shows {"hour": 11, "minute": 2}
